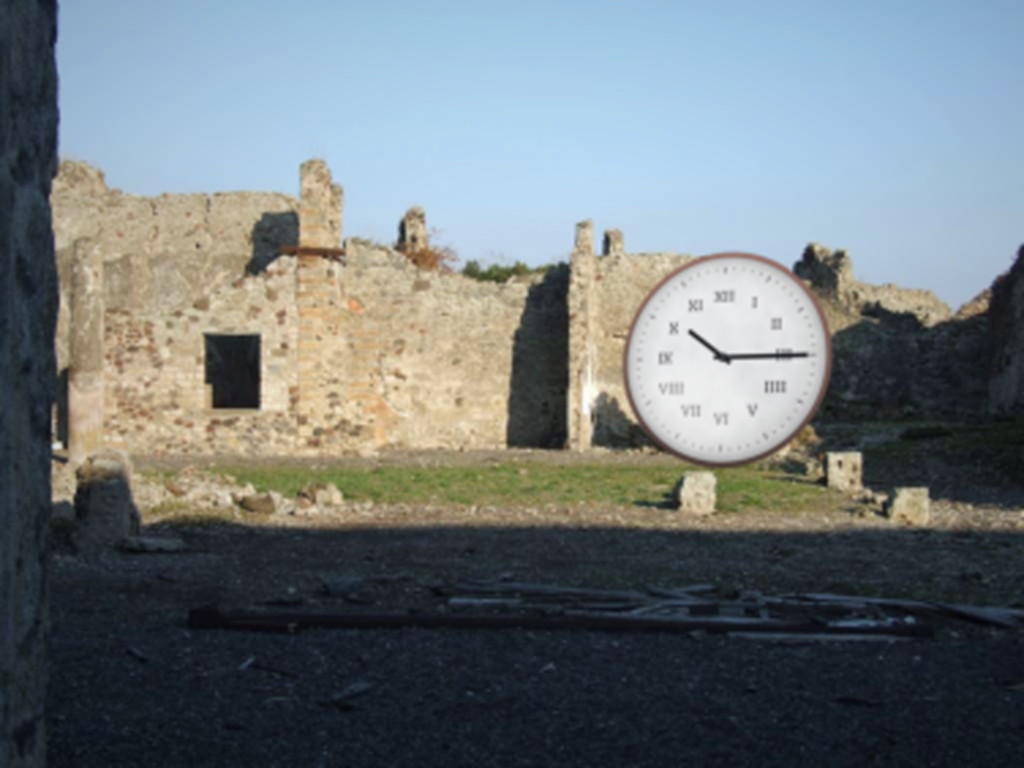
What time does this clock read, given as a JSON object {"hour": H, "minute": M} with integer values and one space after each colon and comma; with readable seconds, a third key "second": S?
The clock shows {"hour": 10, "minute": 15}
